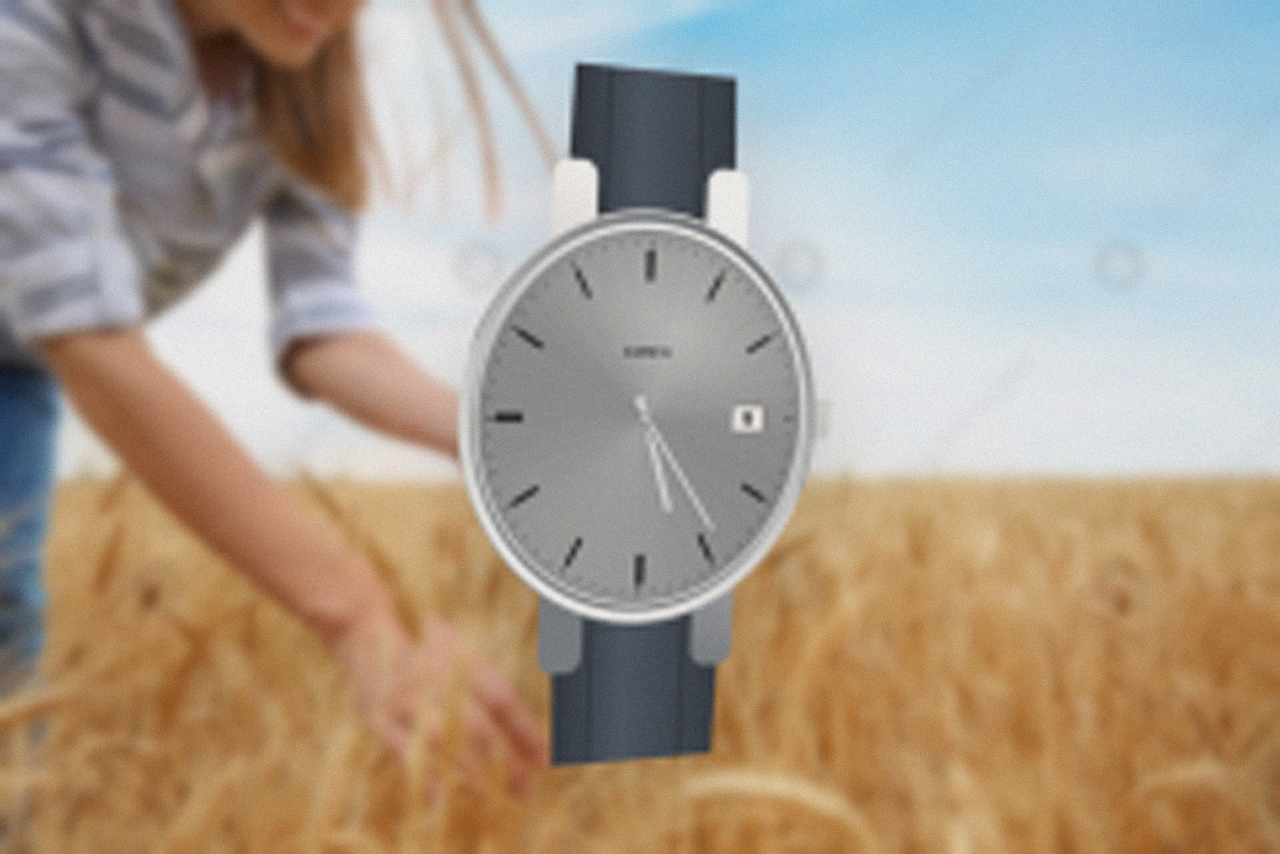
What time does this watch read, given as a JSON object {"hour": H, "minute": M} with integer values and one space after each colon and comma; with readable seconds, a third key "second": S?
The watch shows {"hour": 5, "minute": 24}
